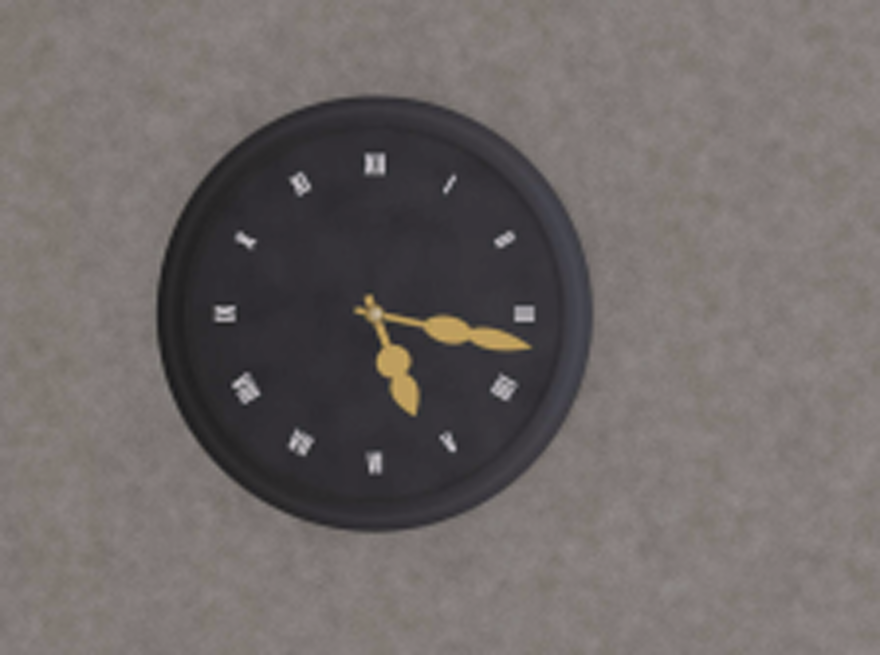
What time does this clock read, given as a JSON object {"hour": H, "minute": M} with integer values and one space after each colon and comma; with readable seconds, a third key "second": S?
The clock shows {"hour": 5, "minute": 17}
